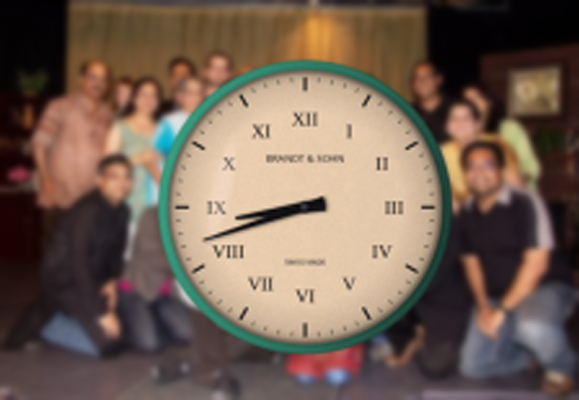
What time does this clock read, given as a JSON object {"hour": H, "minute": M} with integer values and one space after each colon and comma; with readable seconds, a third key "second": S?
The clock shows {"hour": 8, "minute": 42}
